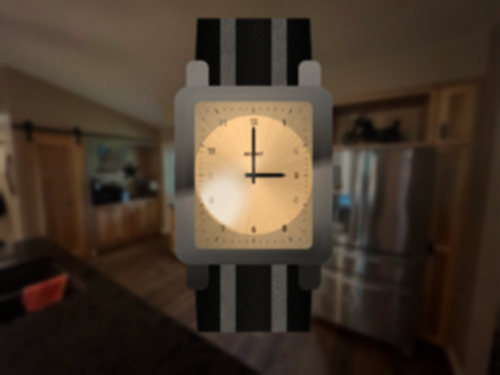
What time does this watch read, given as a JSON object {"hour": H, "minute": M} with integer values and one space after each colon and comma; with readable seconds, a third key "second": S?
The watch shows {"hour": 3, "minute": 0}
